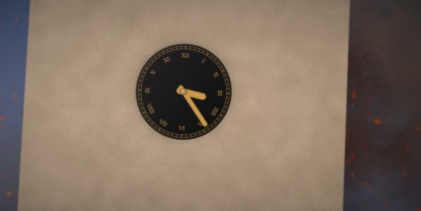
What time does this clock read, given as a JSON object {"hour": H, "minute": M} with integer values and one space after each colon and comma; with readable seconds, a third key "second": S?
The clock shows {"hour": 3, "minute": 24}
